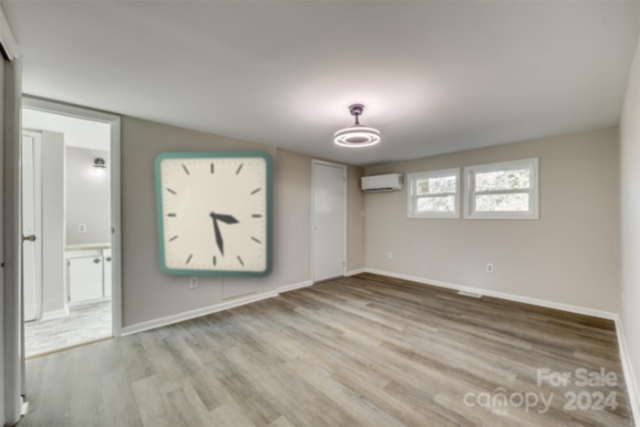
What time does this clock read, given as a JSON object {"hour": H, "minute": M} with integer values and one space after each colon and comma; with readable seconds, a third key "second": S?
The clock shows {"hour": 3, "minute": 28}
